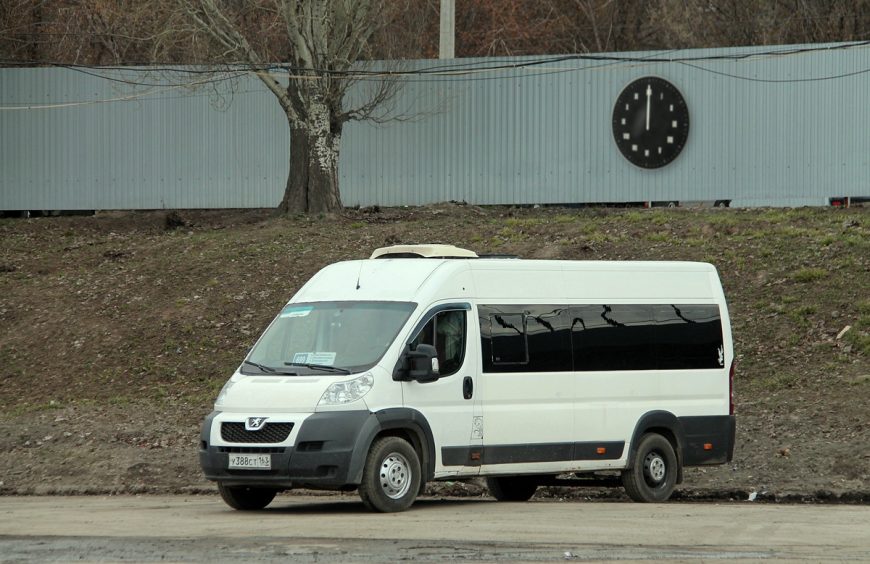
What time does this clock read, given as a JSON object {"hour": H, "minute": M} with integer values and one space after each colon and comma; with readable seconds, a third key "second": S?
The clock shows {"hour": 12, "minute": 0}
